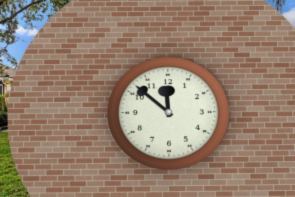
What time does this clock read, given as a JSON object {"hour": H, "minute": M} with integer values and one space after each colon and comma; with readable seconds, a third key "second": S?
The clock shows {"hour": 11, "minute": 52}
